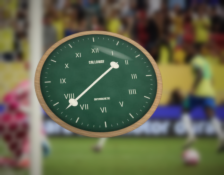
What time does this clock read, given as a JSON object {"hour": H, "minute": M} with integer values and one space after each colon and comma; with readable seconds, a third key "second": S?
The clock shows {"hour": 1, "minute": 38}
